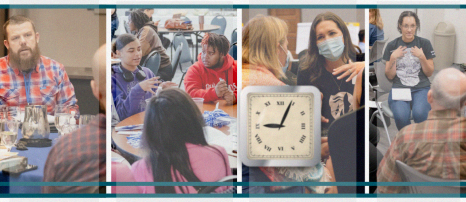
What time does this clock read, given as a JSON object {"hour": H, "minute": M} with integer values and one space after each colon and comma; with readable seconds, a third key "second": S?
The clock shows {"hour": 9, "minute": 4}
